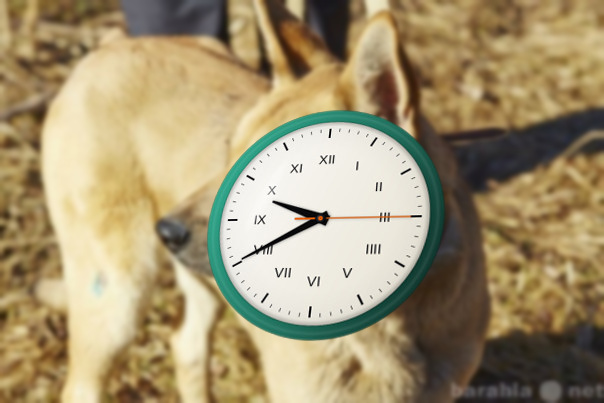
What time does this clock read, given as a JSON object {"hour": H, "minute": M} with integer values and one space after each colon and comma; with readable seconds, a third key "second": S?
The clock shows {"hour": 9, "minute": 40, "second": 15}
